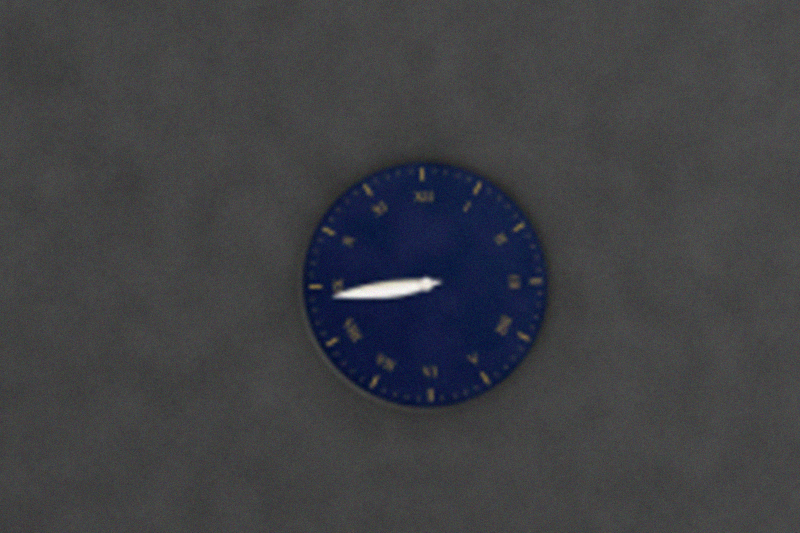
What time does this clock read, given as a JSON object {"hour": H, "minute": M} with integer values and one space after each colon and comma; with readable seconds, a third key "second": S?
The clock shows {"hour": 8, "minute": 44}
